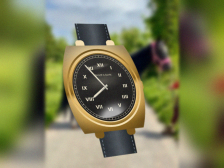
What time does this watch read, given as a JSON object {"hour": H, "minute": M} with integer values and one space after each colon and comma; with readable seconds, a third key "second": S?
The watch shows {"hour": 7, "minute": 54}
